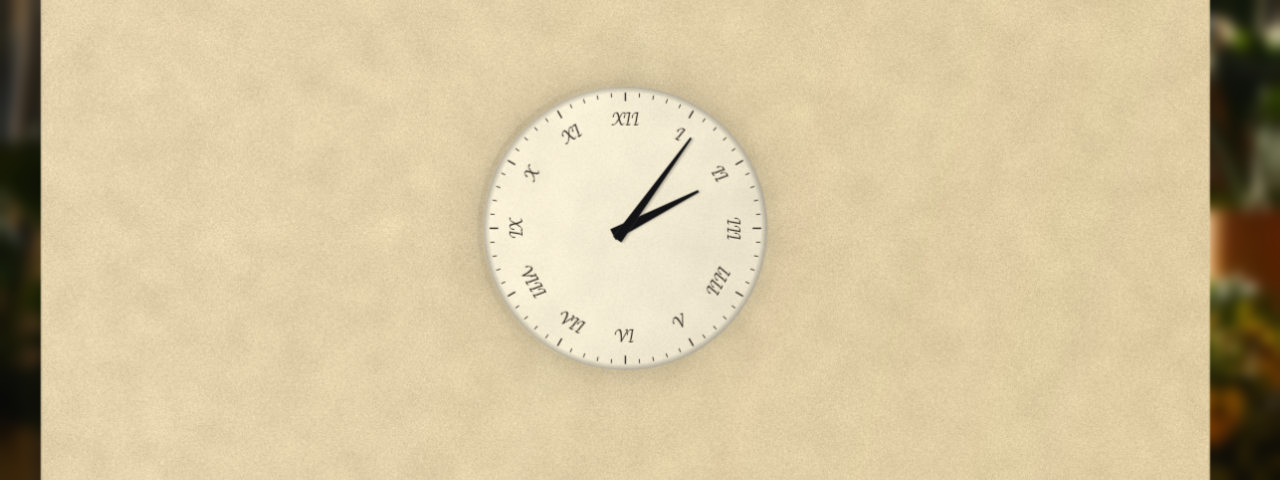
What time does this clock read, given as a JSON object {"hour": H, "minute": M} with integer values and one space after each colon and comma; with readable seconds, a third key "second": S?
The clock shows {"hour": 2, "minute": 6}
